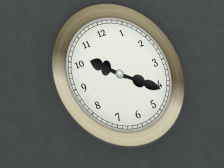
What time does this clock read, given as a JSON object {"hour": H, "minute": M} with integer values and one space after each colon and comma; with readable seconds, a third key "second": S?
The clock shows {"hour": 10, "minute": 21}
